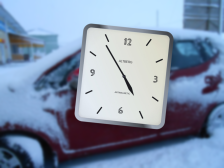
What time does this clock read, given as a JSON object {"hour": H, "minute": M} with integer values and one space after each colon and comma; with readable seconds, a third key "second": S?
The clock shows {"hour": 4, "minute": 54}
